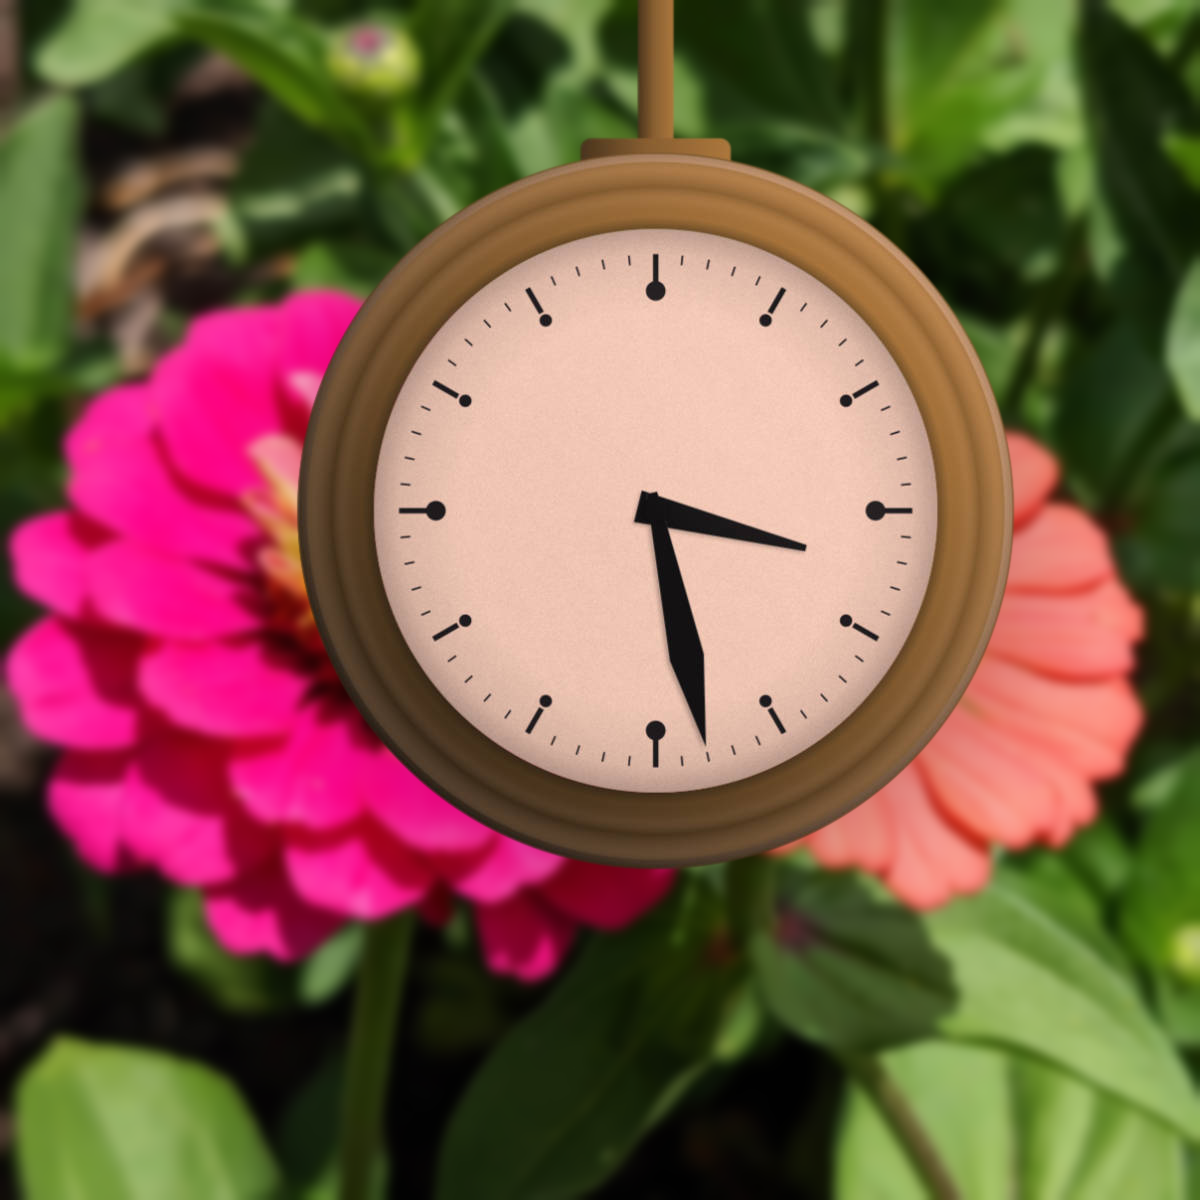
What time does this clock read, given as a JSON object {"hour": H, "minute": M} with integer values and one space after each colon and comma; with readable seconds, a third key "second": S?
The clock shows {"hour": 3, "minute": 28}
